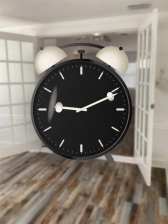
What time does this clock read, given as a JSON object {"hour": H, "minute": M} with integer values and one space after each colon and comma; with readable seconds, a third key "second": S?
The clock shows {"hour": 9, "minute": 11}
